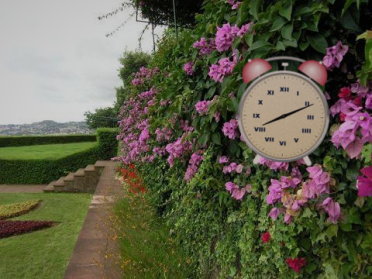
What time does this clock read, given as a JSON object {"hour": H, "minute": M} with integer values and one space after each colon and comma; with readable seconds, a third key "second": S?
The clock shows {"hour": 8, "minute": 11}
